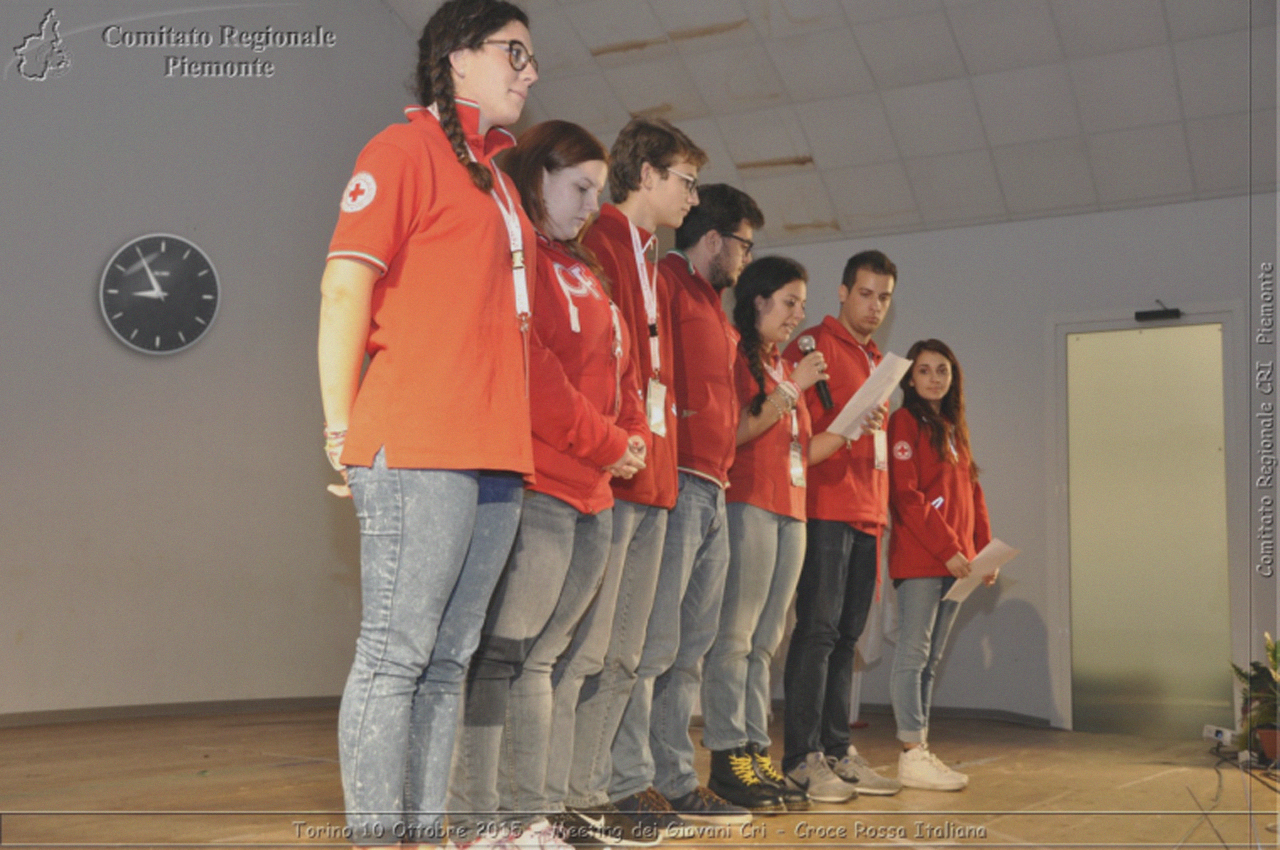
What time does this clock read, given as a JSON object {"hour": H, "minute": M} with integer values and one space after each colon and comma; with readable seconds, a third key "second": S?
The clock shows {"hour": 8, "minute": 55}
